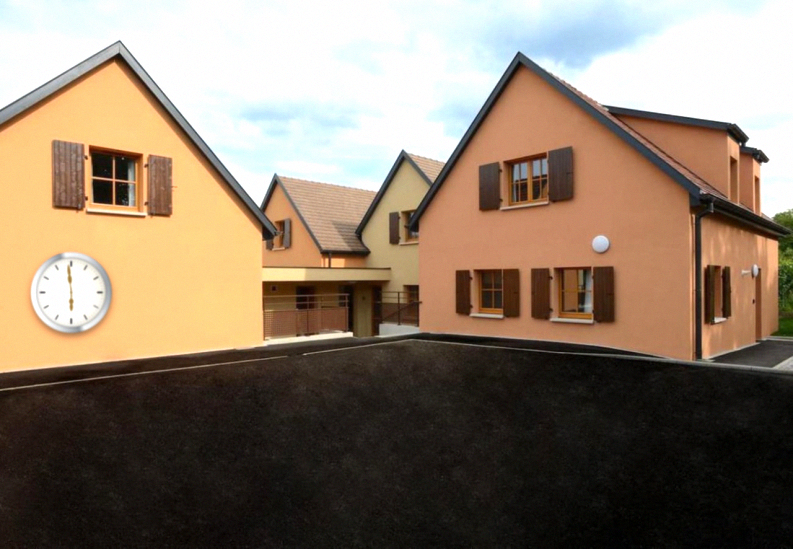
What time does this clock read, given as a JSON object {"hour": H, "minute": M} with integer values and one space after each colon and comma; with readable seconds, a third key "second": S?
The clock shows {"hour": 5, "minute": 59}
